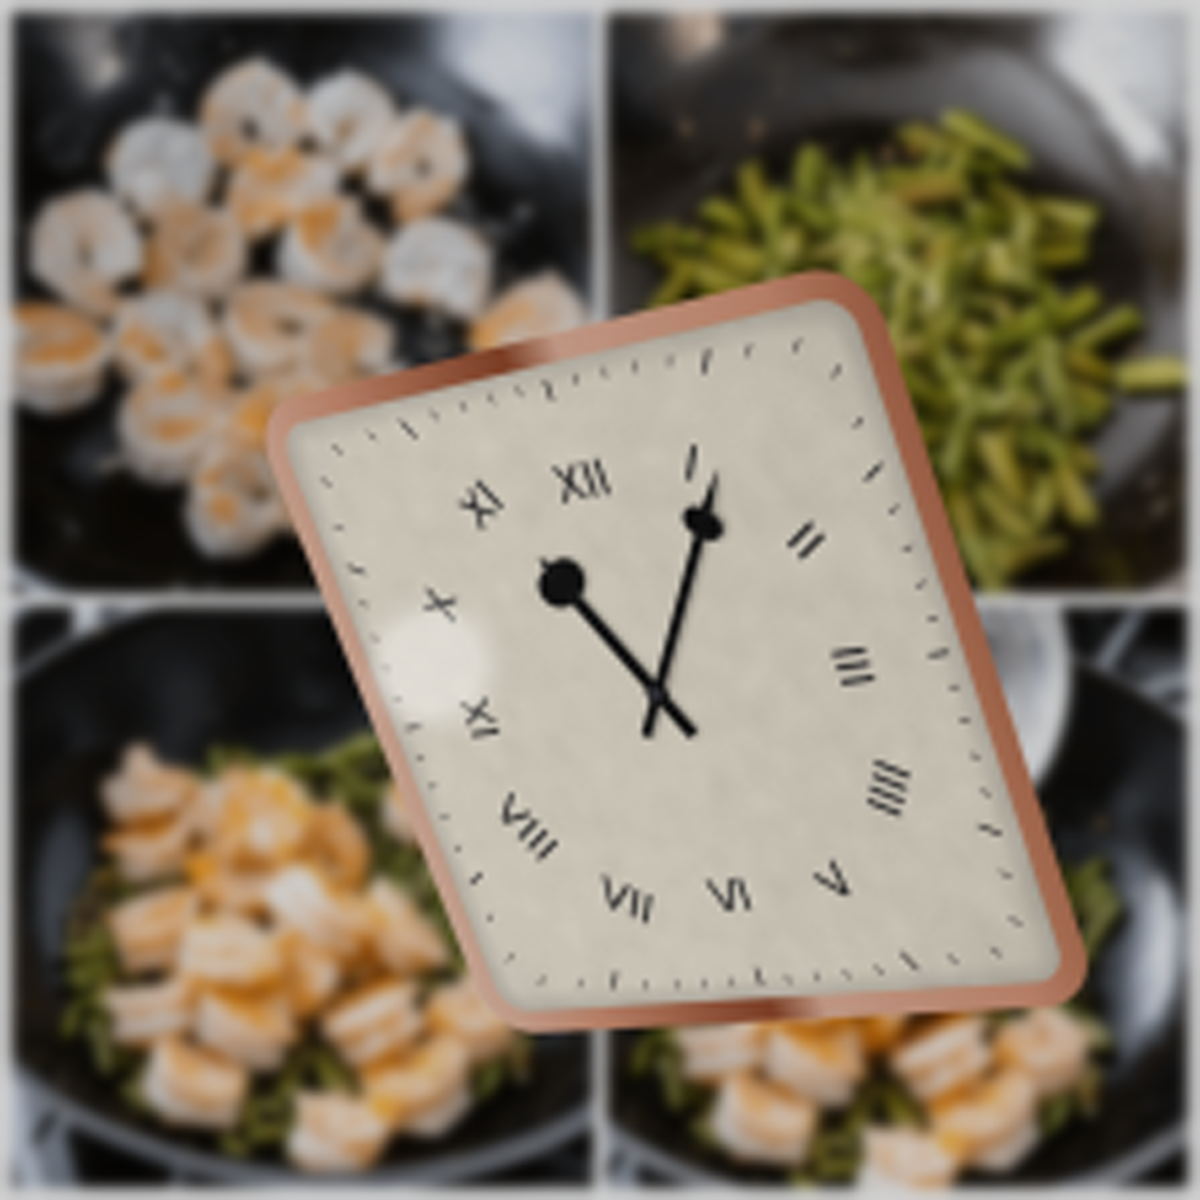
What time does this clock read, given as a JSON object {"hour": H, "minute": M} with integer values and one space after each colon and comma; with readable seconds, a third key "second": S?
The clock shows {"hour": 11, "minute": 6}
